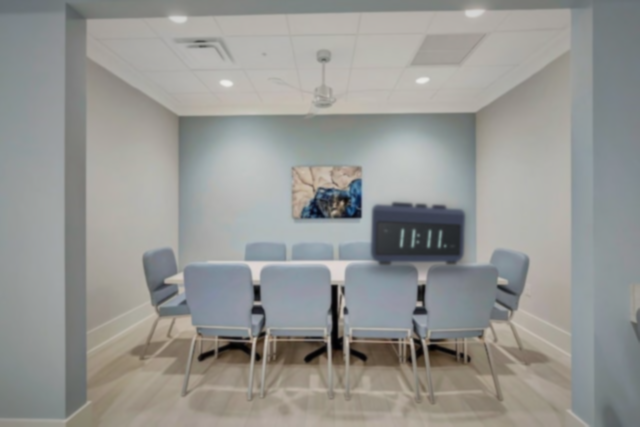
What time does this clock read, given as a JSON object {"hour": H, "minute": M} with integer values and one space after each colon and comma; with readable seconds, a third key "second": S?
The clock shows {"hour": 11, "minute": 11}
